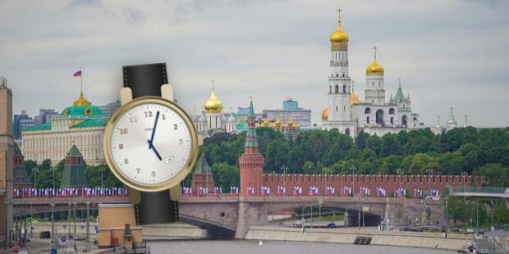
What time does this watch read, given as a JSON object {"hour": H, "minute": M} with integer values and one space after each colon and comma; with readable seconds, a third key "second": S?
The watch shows {"hour": 5, "minute": 3}
